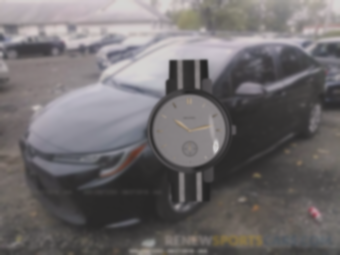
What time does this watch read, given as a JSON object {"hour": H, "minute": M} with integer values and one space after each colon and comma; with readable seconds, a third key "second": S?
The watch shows {"hour": 10, "minute": 13}
